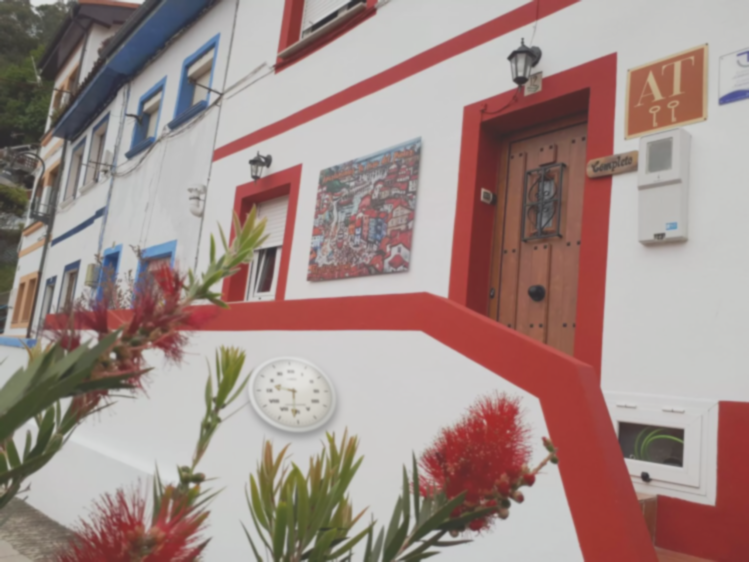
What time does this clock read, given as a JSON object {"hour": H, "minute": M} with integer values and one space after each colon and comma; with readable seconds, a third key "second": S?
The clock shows {"hour": 9, "minute": 31}
